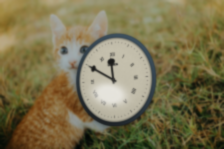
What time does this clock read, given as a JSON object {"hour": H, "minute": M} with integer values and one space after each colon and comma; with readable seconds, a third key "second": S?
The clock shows {"hour": 11, "minute": 50}
